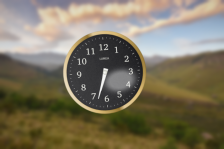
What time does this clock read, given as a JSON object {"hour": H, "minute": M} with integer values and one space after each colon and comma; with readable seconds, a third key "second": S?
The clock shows {"hour": 6, "minute": 33}
